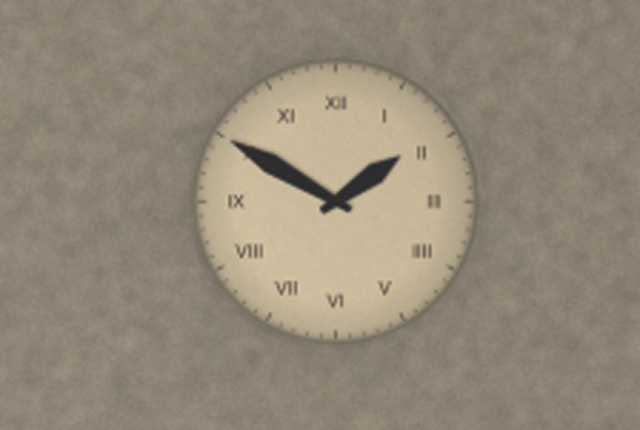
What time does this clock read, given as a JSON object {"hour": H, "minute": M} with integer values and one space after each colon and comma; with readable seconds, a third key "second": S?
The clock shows {"hour": 1, "minute": 50}
